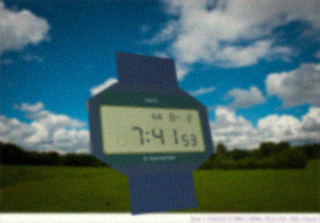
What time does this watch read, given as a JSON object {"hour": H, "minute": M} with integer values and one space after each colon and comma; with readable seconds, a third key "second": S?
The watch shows {"hour": 7, "minute": 41, "second": 53}
